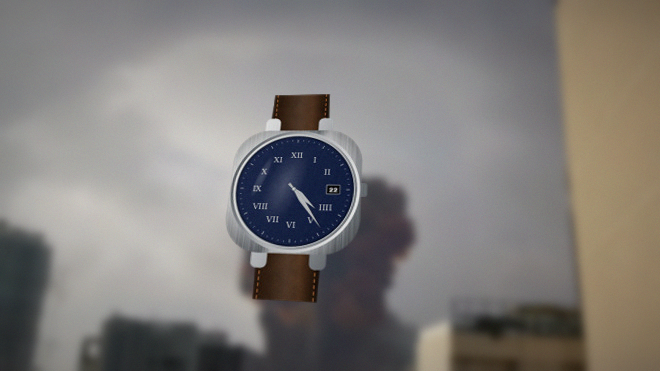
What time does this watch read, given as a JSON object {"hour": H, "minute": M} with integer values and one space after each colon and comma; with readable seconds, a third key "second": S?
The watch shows {"hour": 4, "minute": 24}
